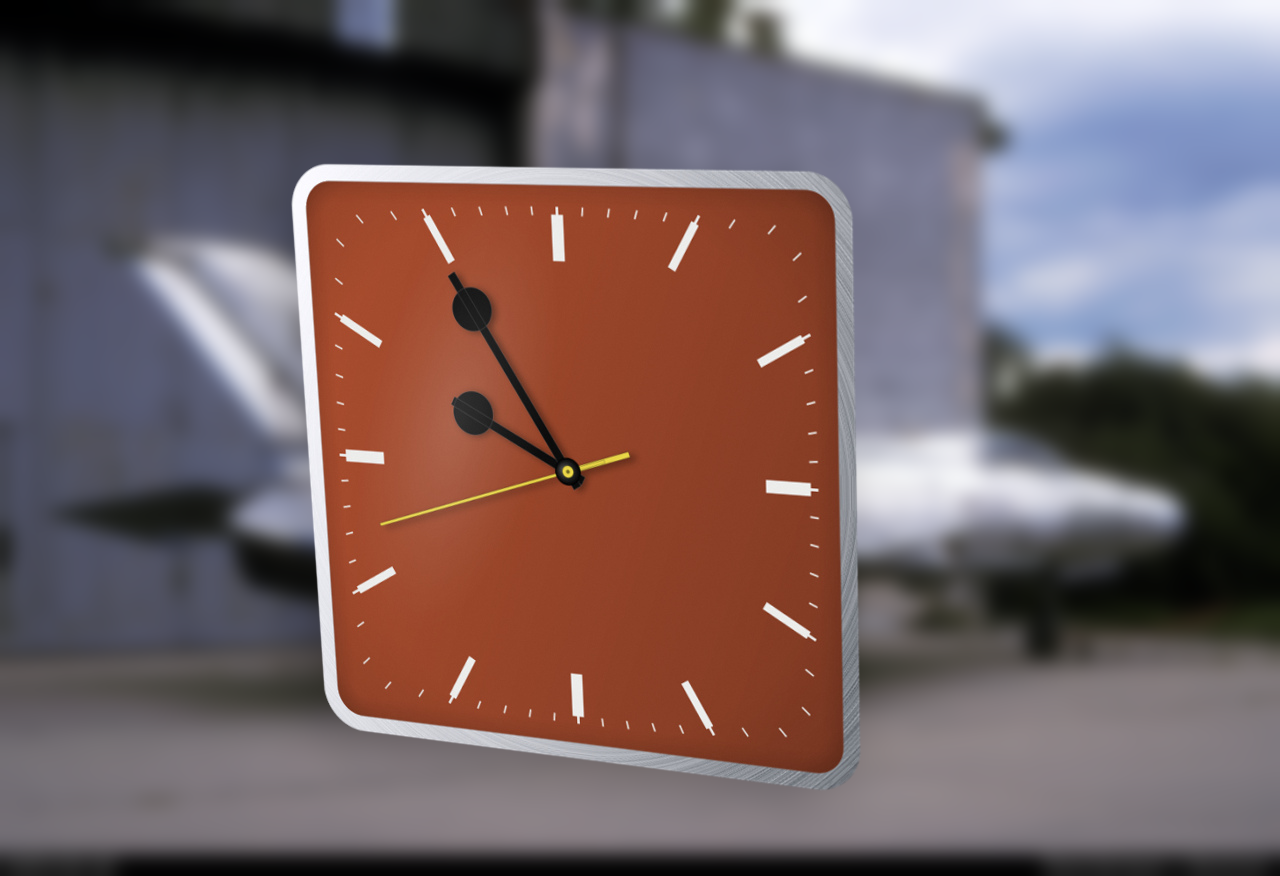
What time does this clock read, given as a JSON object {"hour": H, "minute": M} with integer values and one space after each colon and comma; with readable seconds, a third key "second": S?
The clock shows {"hour": 9, "minute": 54, "second": 42}
